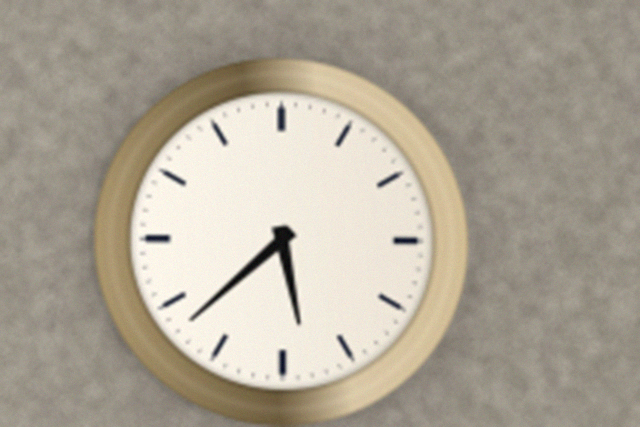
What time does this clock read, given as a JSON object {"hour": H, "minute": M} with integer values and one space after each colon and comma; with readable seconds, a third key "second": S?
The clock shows {"hour": 5, "minute": 38}
